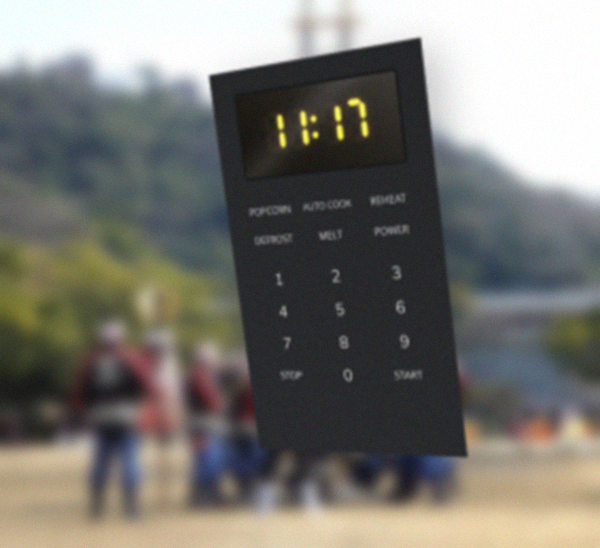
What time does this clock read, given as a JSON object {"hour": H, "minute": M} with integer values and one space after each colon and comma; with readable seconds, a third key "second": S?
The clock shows {"hour": 11, "minute": 17}
